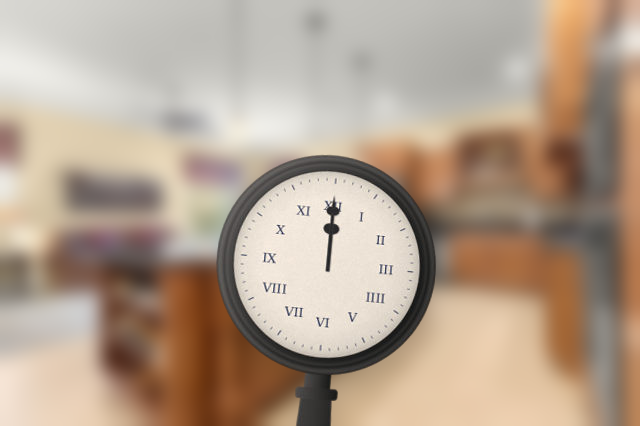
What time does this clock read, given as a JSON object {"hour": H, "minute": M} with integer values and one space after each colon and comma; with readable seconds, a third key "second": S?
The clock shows {"hour": 12, "minute": 0}
